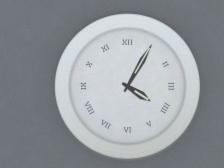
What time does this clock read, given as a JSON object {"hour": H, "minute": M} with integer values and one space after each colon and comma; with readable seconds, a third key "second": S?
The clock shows {"hour": 4, "minute": 5}
